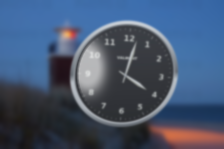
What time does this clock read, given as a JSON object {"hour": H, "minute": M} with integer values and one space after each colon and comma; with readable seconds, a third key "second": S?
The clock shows {"hour": 4, "minute": 2}
